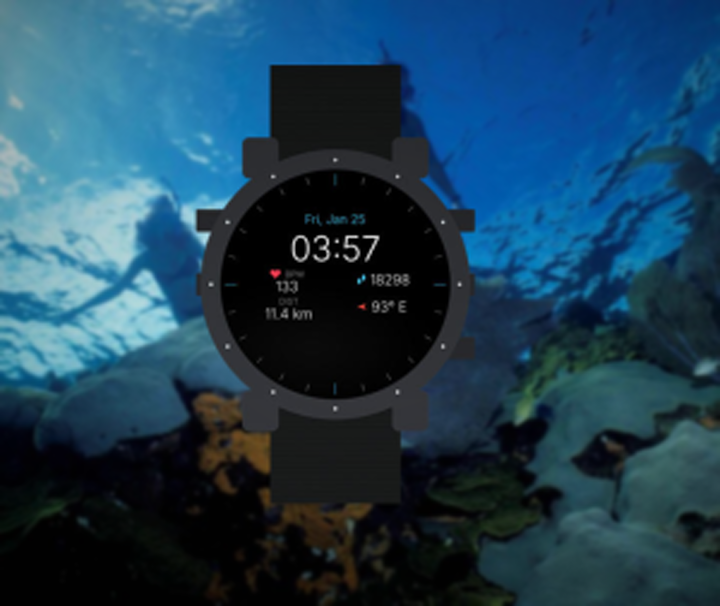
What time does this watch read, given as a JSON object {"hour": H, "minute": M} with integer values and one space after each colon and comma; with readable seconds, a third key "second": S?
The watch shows {"hour": 3, "minute": 57}
